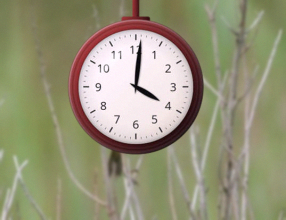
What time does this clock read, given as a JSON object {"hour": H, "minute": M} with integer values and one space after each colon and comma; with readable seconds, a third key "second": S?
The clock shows {"hour": 4, "minute": 1}
